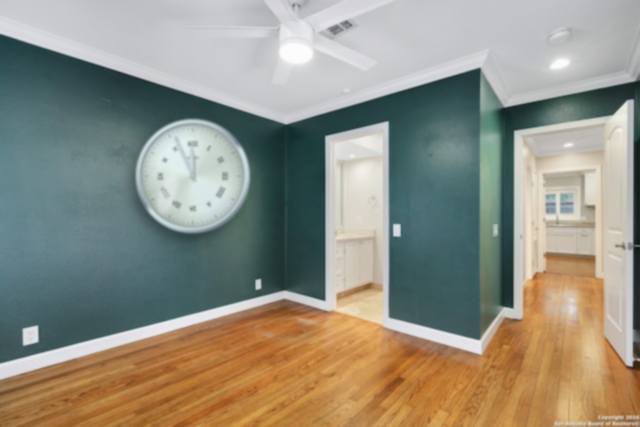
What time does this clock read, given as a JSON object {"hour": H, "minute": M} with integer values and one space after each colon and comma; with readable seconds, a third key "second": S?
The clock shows {"hour": 11, "minute": 56}
